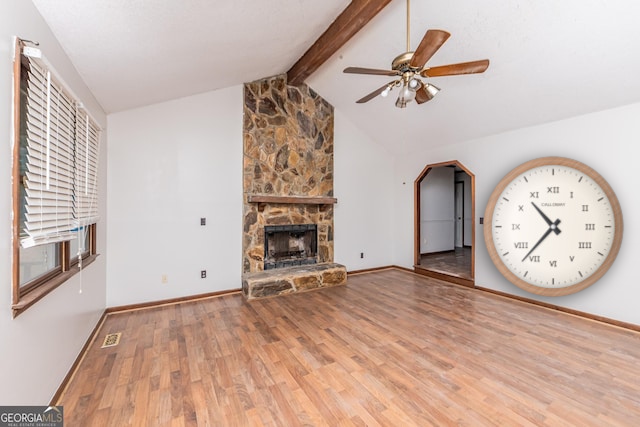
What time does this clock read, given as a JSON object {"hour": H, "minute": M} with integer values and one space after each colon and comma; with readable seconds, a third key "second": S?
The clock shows {"hour": 10, "minute": 37}
